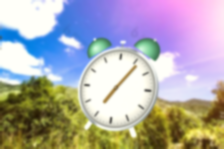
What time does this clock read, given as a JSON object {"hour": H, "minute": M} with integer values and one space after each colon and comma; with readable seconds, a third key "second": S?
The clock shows {"hour": 7, "minute": 6}
